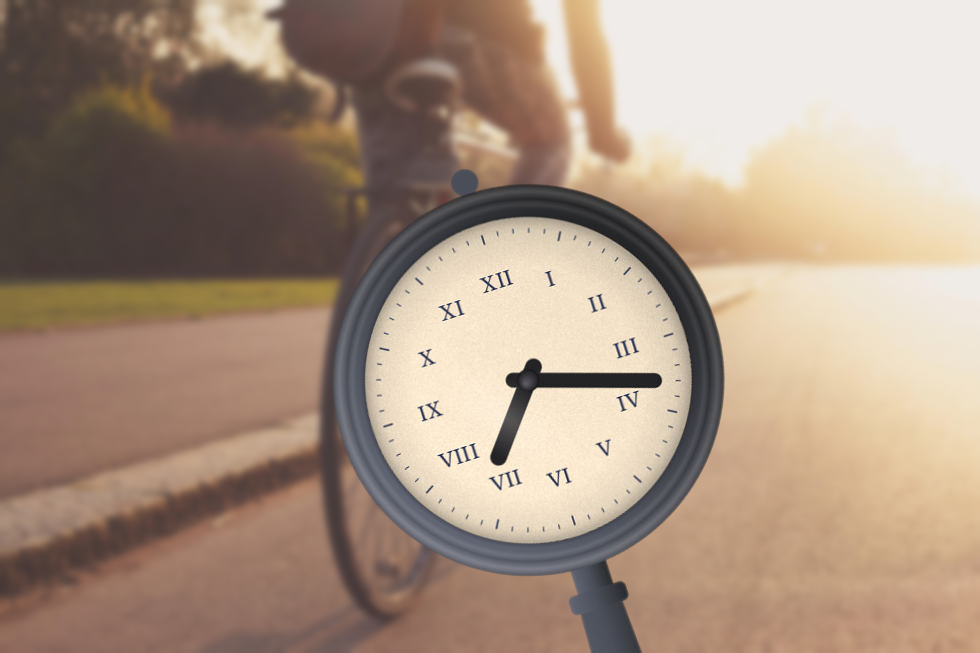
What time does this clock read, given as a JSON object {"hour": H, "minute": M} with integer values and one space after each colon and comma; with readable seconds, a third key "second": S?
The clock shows {"hour": 7, "minute": 18}
